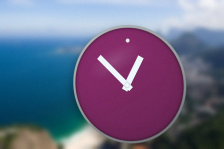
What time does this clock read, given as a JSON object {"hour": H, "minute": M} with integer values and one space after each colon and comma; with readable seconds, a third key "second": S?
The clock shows {"hour": 12, "minute": 52}
